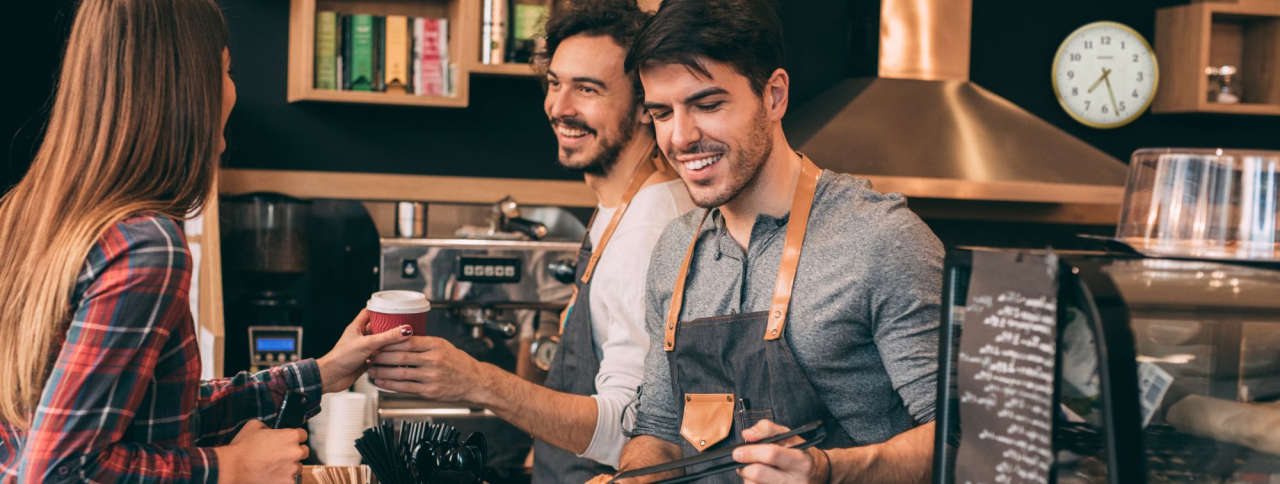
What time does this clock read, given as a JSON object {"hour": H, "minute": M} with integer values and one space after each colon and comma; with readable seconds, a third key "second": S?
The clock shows {"hour": 7, "minute": 27}
